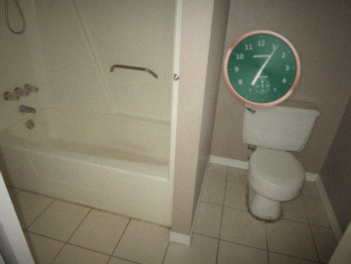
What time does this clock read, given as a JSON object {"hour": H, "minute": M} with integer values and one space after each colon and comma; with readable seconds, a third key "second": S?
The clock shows {"hour": 7, "minute": 6}
